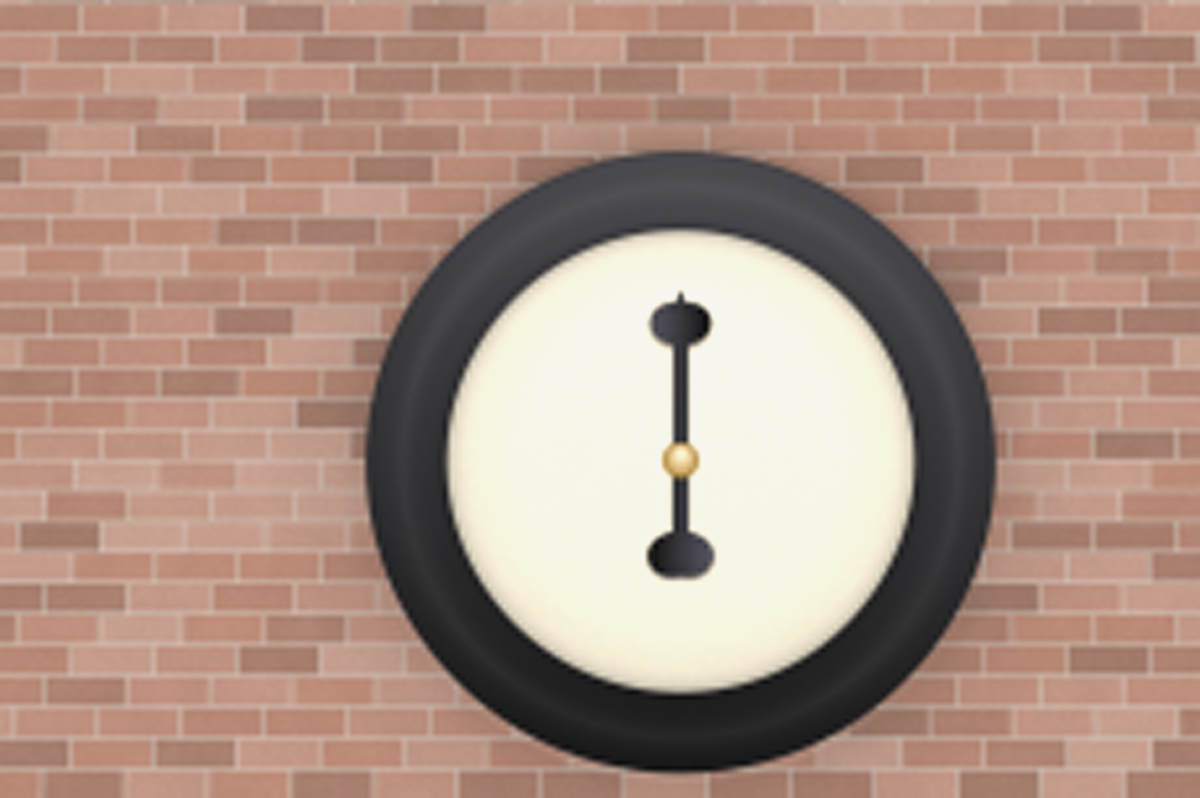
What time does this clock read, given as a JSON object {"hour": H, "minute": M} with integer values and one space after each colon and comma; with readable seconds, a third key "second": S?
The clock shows {"hour": 6, "minute": 0}
